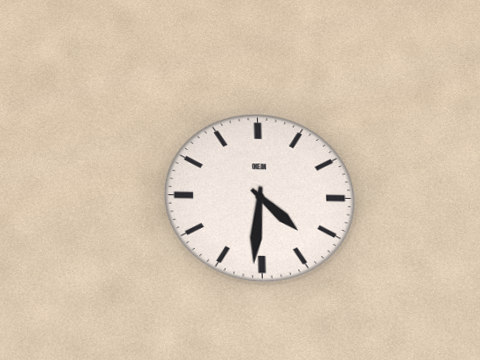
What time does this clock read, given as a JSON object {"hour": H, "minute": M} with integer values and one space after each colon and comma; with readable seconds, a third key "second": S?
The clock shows {"hour": 4, "minute": 31}
